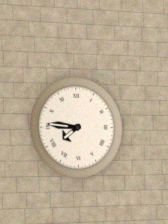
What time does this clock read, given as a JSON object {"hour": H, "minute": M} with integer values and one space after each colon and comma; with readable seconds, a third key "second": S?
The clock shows {"hour": 7, "minute": 46}
